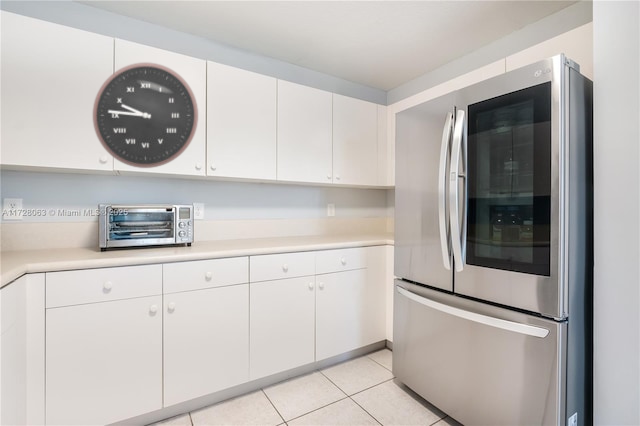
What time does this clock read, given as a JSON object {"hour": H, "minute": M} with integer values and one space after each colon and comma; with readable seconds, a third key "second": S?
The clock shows {"hour": 9, "minute": 46}
